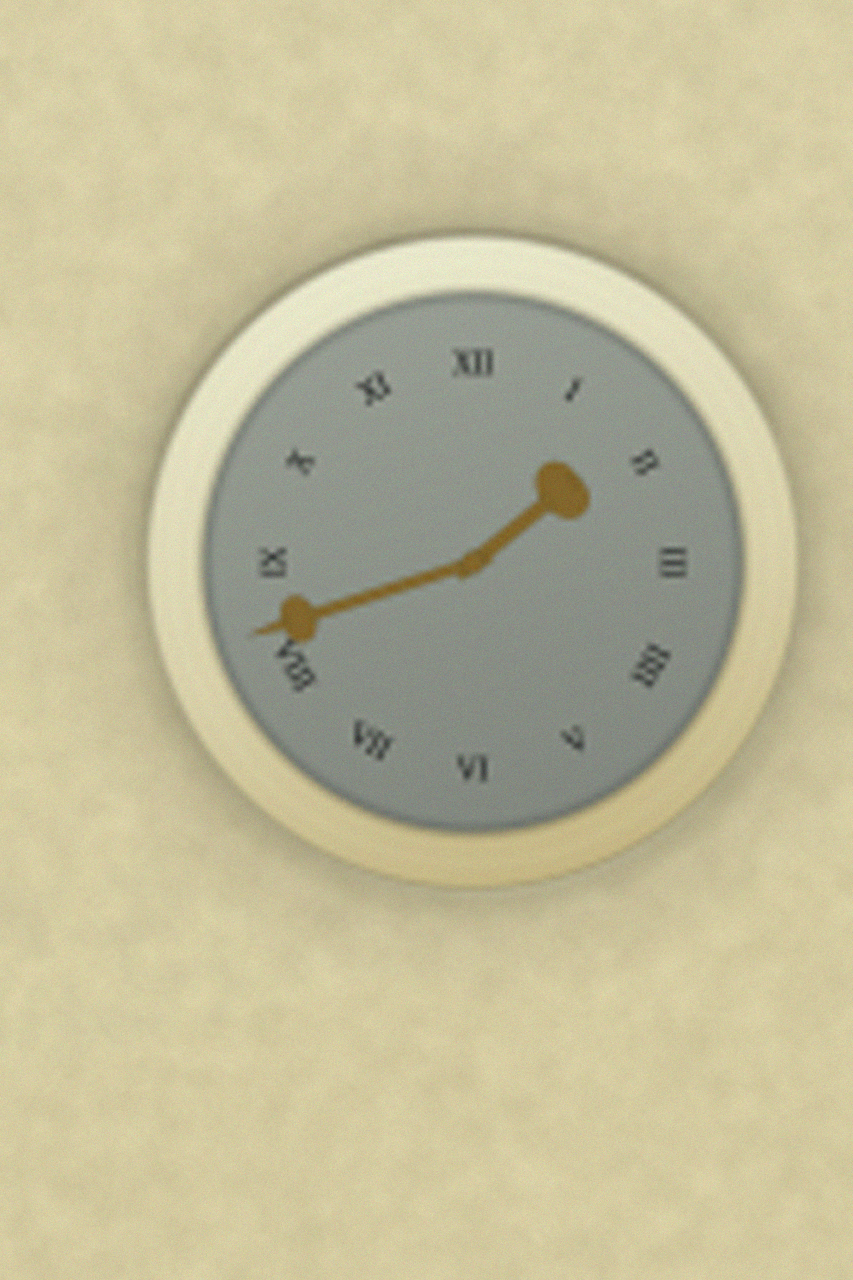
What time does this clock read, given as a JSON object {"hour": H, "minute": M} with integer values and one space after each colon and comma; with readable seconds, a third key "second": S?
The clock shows {"hour": 1, "minute": 42}
